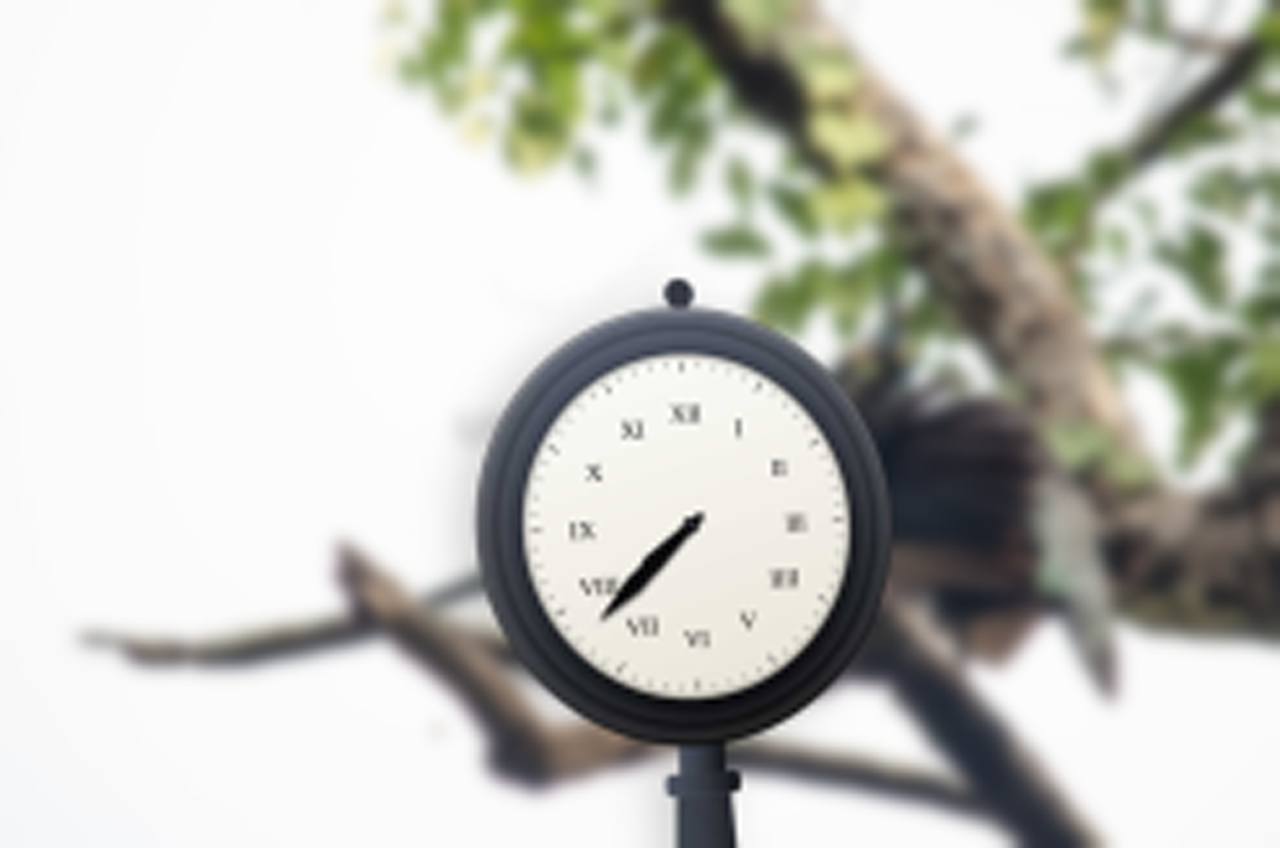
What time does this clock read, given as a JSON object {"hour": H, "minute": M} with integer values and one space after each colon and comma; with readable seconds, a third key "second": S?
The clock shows {"hour": 7, "minute": 38}
